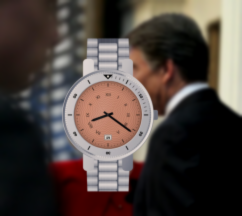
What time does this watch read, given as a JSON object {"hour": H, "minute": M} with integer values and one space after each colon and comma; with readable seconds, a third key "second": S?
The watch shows {"hour": 8, "minute": 21}
